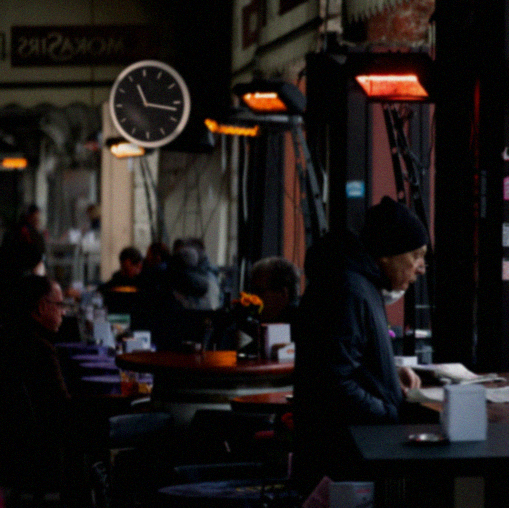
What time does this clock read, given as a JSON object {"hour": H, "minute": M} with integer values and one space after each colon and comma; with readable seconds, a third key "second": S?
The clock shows {"hour": 11, "minute": 17}
